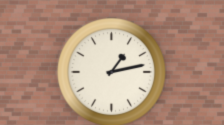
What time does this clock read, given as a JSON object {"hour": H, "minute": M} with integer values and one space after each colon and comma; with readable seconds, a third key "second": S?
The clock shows {"hour": 1, "minute": 13}
